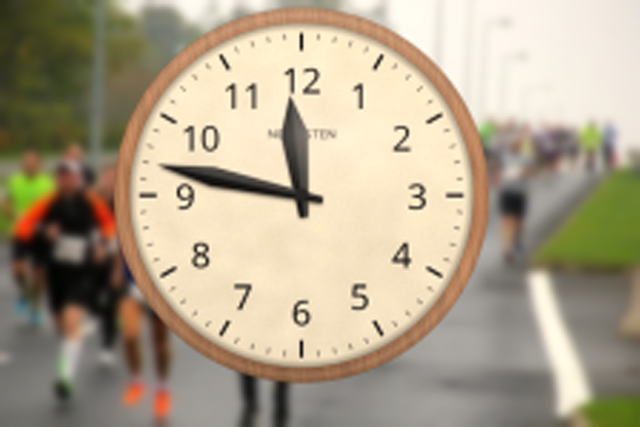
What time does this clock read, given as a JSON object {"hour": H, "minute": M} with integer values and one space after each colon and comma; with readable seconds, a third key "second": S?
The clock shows {"hour": 11, "minute": 47}
